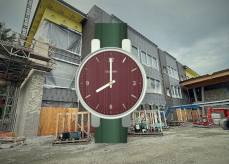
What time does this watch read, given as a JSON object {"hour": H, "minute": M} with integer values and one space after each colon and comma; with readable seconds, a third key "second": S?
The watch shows {"hour": 8, "minute": 0}
